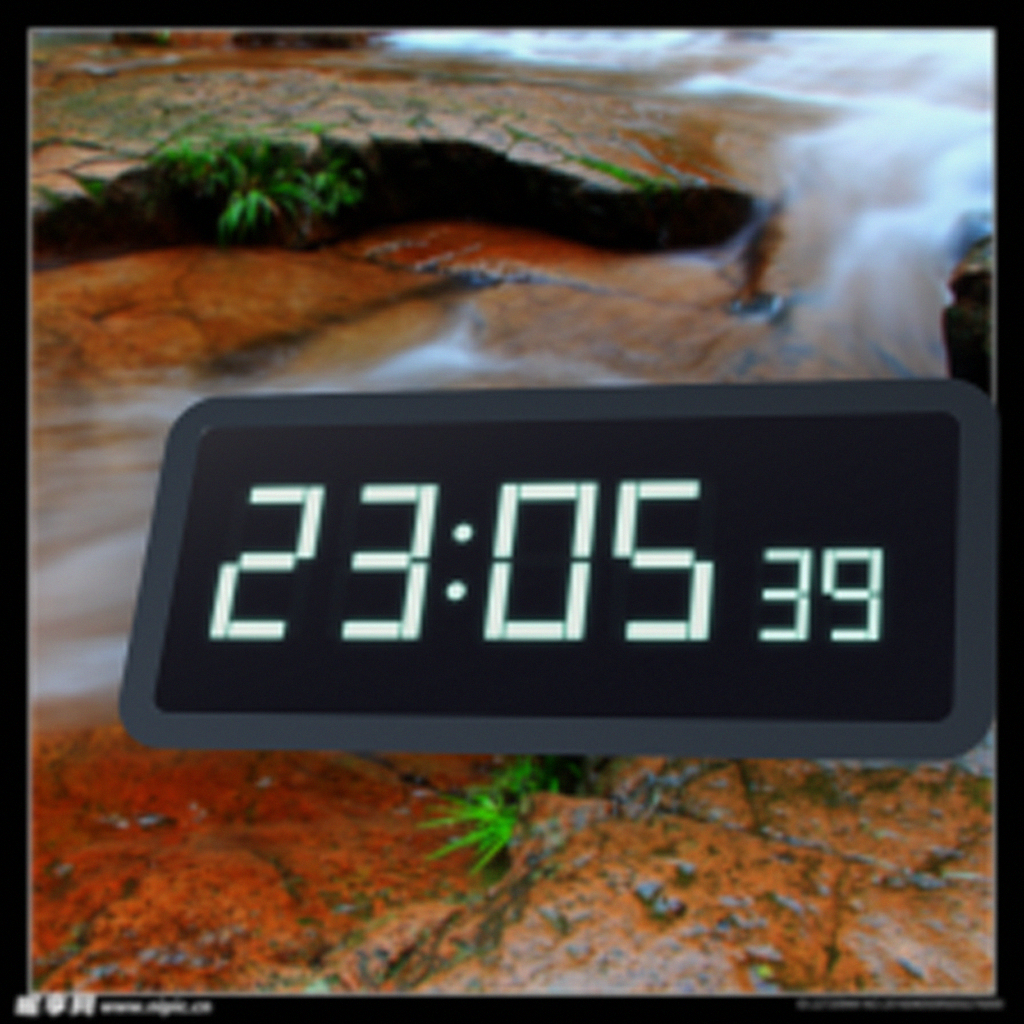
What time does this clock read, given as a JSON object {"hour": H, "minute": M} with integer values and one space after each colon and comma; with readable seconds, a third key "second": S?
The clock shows {"hour": 23, "minute": 5, "second": 39}
